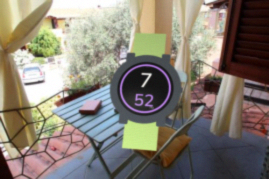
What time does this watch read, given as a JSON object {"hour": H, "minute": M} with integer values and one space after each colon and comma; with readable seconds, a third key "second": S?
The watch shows {"hour": 7, "minute": 52}
